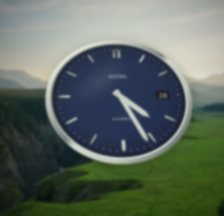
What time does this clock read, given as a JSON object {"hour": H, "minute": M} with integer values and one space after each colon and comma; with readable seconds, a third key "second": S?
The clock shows {"hour": 4, "minute": 26}
